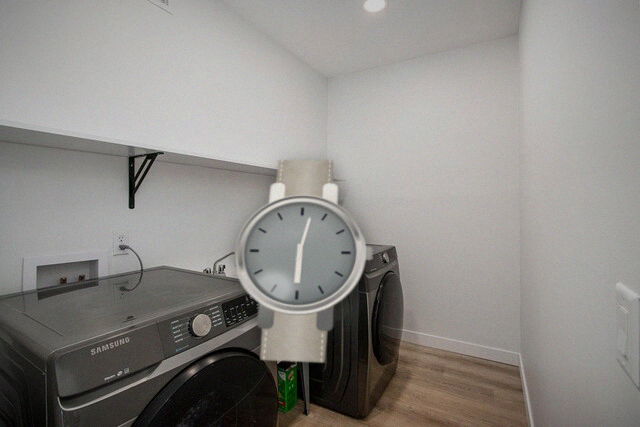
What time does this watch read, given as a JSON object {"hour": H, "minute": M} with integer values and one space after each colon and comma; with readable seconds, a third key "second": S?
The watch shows {"hour": 6, "minute": 2}
